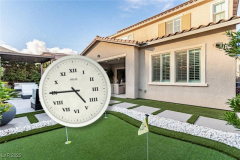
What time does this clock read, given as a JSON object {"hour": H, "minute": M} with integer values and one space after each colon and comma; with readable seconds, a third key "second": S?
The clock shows {"hour": 4, "minute": 45}
